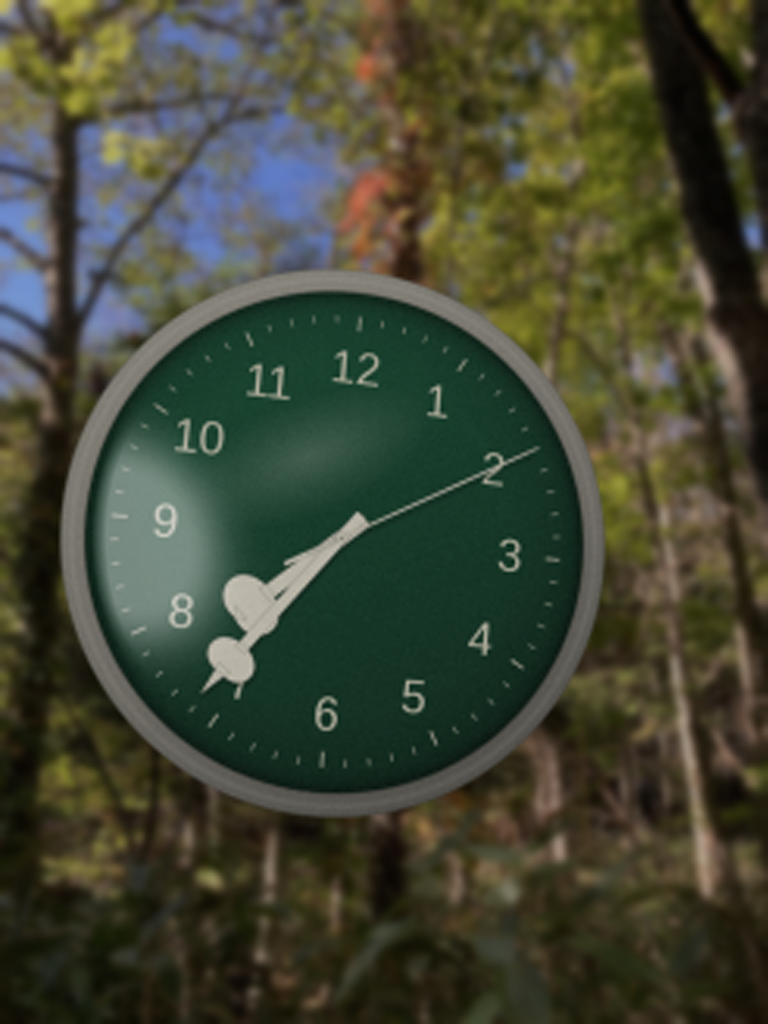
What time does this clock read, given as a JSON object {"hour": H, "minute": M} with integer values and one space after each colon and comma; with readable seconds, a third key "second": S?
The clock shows {"hour": 7, "minute": 36, "second": 10}
